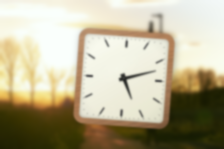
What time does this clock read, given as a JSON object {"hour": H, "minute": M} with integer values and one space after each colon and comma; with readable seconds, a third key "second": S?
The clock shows {"hour": 5, "minute": 12}
